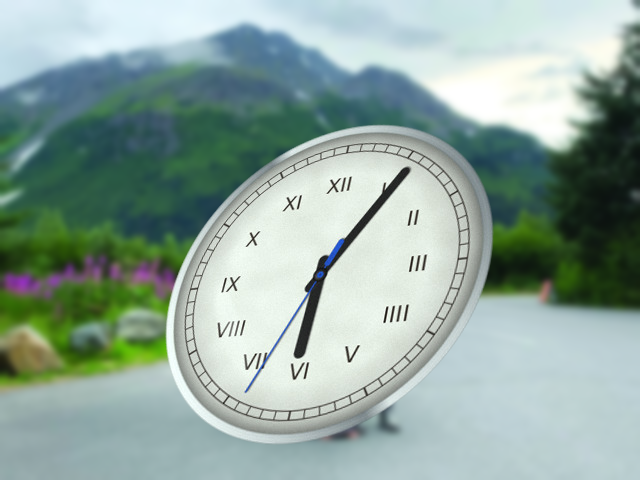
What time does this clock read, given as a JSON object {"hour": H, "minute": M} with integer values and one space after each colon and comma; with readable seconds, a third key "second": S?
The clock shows {"hour": 6, "minute": 5, "second": 34}
